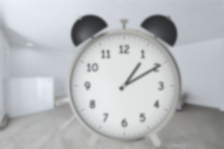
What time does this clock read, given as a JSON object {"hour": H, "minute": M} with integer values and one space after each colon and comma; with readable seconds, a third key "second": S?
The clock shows {"hour": 1, "minute": 10}
